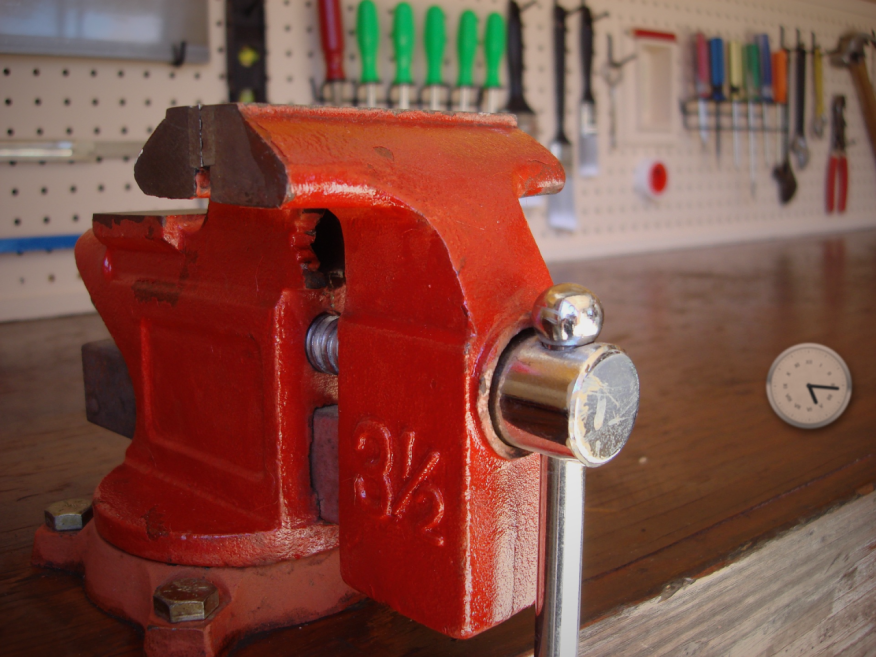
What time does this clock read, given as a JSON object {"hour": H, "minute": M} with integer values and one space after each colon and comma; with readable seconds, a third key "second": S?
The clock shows {"hour": 5, "minute": 16}
